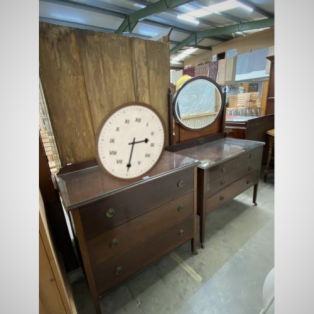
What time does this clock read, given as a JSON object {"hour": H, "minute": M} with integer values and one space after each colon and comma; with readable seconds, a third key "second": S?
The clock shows {"hour": 2, "minute": 30}
